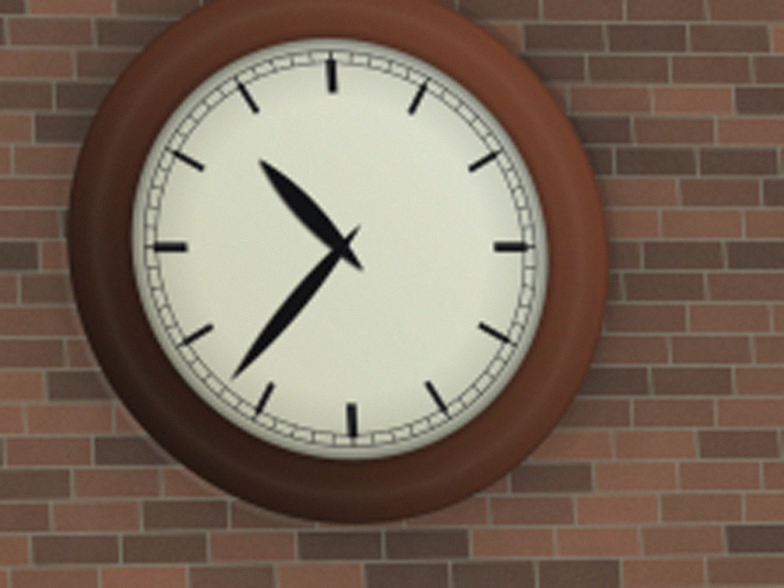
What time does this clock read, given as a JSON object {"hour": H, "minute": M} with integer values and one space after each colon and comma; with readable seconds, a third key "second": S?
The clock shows {"hour": 10, "minute": 37}
